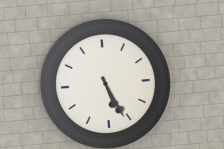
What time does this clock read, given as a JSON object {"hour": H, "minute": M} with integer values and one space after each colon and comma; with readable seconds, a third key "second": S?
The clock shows {"hour": 5, "minute": 26}
